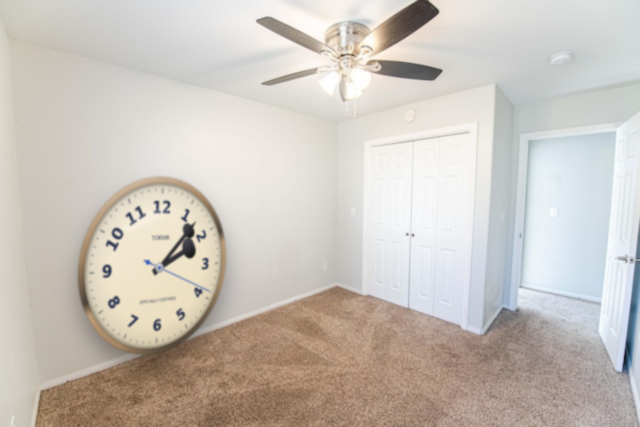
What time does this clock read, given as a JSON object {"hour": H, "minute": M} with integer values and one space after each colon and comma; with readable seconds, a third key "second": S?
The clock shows {"hour": 2, "minute": 7, "second": 19}
